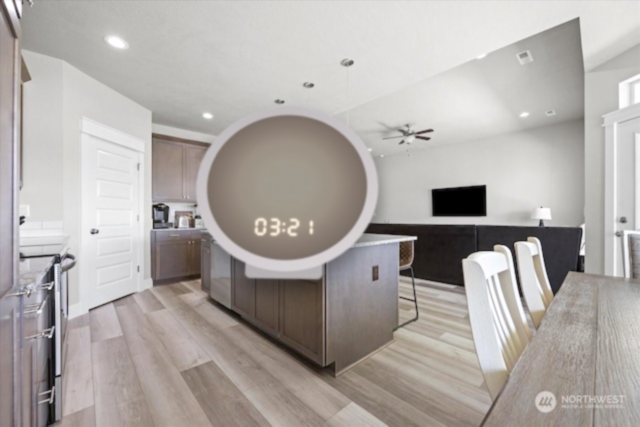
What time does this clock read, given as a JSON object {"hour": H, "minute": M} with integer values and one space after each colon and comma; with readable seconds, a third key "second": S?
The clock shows {"hour": 3, "minute": 21}
